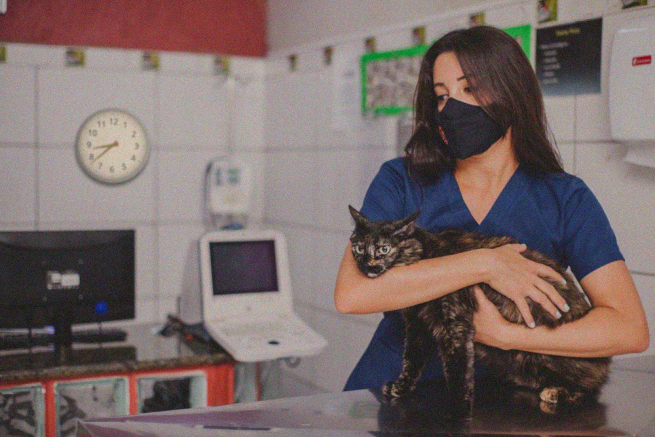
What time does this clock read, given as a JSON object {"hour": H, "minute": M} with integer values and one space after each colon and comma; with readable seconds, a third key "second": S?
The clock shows {"hour": 8, "minute": 38}
